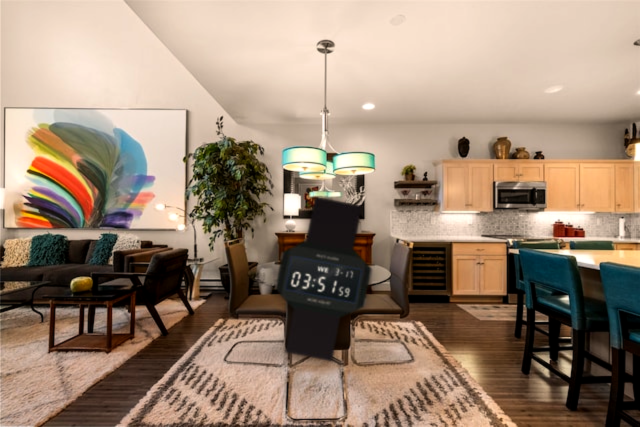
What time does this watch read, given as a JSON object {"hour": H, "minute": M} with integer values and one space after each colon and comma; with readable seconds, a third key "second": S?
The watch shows {"hour": 3, "minute": 51}
